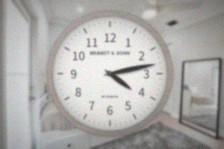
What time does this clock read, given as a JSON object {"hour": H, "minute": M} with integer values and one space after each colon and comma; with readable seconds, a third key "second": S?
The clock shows {"hour": 4, "minute": 13}
